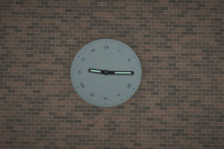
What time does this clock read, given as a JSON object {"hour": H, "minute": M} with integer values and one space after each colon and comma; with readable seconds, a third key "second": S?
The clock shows {"hour": 9, "minute": 15}
